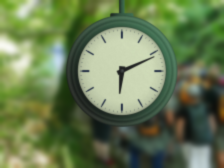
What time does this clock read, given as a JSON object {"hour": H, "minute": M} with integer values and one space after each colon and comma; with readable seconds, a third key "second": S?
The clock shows {"hour": 6, "minute": 11}
